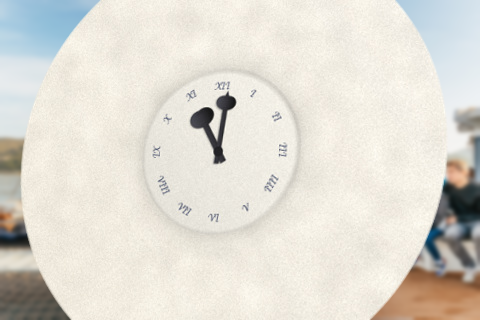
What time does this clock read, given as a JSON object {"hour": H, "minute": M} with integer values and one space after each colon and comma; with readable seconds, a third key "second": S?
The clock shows {"hour": 11, "minute": 1}
